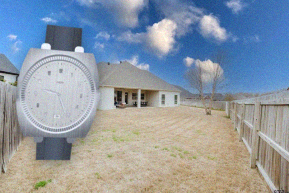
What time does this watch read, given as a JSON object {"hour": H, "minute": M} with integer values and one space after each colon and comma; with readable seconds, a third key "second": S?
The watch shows {"hour": 9, "minute": 26}
